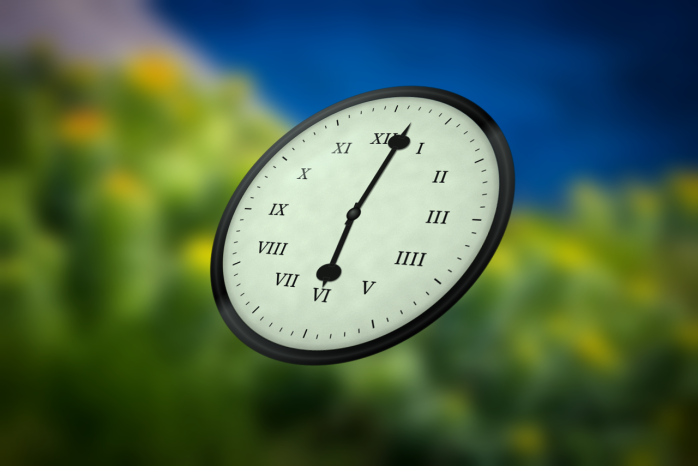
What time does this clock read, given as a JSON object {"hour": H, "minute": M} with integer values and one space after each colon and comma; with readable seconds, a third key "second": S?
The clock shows {"hour": 6, "minute": 2}
